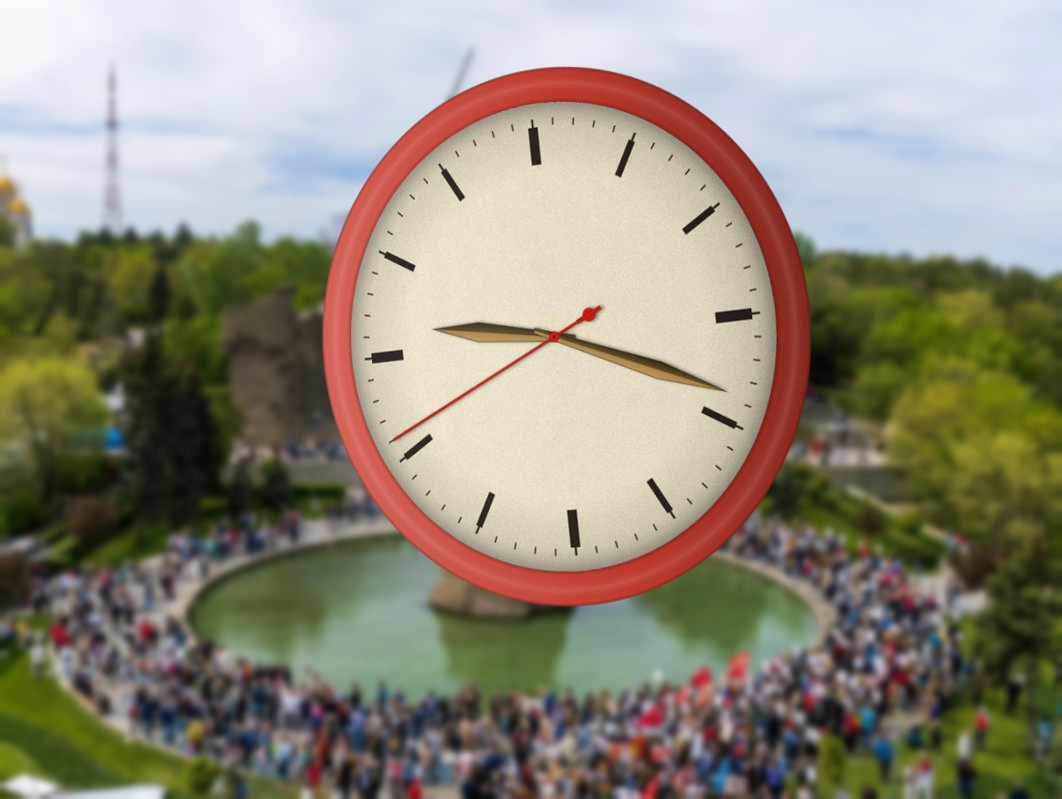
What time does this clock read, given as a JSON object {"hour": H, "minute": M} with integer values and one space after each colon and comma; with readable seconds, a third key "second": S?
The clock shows {"hour": 9, "minute": 18, "second": 41}
